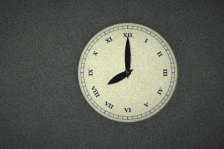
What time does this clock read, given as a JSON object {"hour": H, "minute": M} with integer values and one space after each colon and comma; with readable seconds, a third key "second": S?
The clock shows {"hour": 8, "minute": 0}
